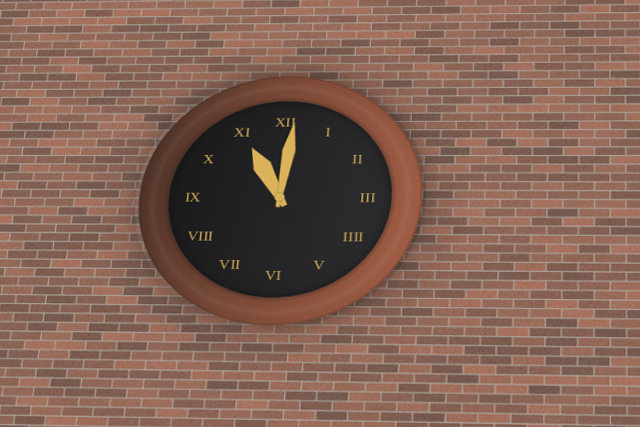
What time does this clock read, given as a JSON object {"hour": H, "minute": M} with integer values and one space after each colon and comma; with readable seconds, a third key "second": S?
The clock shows {"hour": 11, "minute": 1}
